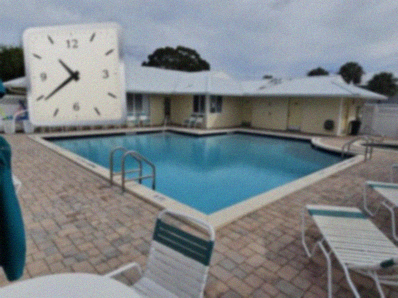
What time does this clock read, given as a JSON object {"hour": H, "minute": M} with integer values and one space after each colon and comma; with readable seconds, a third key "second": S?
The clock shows {"hour": 10, "minute": 39}
